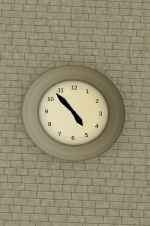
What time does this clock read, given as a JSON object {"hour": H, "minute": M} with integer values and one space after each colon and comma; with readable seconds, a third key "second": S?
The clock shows {"hour": 4, "minute": 53}
